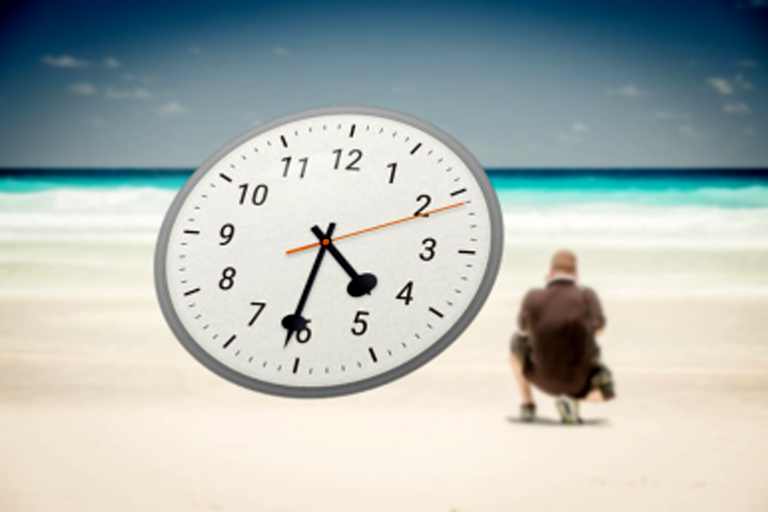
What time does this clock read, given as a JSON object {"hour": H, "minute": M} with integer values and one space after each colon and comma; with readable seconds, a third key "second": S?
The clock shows {"hour": 4, "minute": 31, "second": 11}
